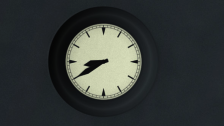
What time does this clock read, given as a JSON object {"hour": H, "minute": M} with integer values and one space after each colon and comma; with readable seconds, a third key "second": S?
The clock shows {"hour": 8, "minute": 40}
